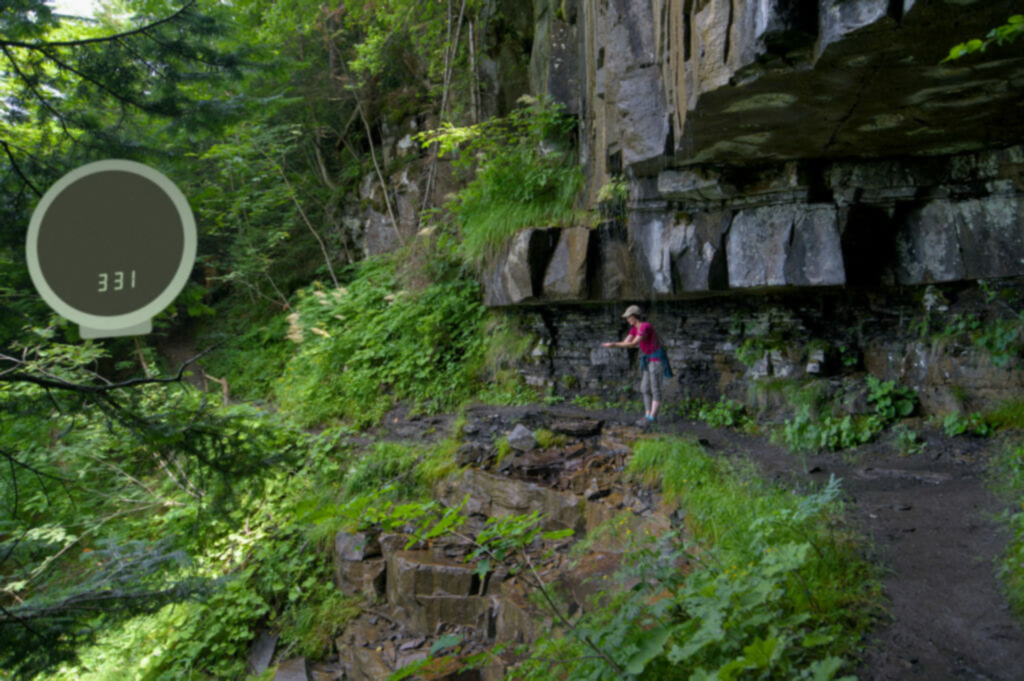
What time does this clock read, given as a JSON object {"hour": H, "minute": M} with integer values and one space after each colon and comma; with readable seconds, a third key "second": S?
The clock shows {"hour": 3, "minute": 31}
